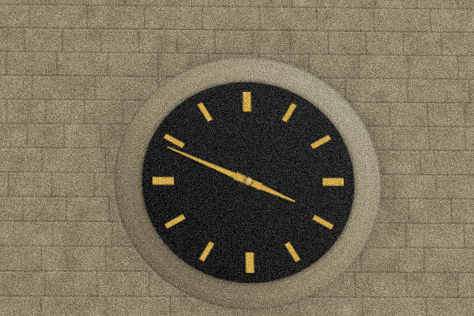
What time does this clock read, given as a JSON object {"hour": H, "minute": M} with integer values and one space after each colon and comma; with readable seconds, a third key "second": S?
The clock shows {"hour": 3, "minute": 49}
